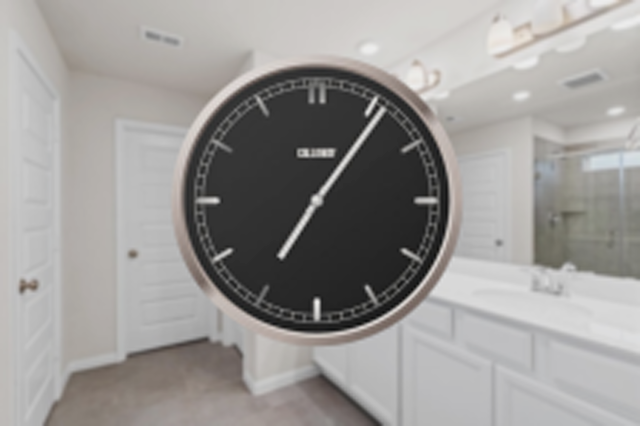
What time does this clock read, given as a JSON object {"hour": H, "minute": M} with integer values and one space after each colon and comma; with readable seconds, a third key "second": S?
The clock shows {"hour": 7, "minute": 6}
